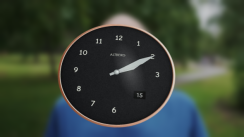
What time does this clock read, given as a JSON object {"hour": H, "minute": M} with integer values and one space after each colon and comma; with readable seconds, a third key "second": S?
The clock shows {"hour": 2, "minute": 10}
